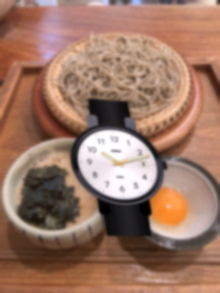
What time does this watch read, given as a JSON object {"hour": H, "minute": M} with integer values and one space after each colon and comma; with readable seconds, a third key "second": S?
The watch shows {"hour": 10, "minute": 12}
